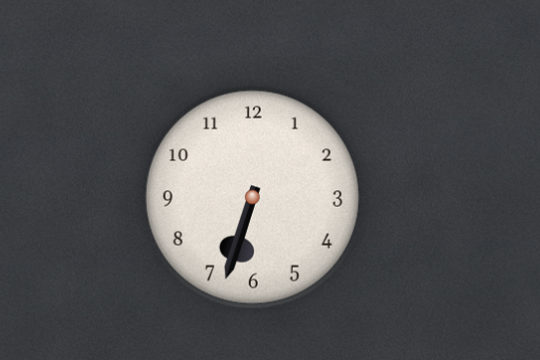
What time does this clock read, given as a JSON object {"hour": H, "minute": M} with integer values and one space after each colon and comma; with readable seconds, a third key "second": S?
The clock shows {"hour": 6, "minute": 33}
